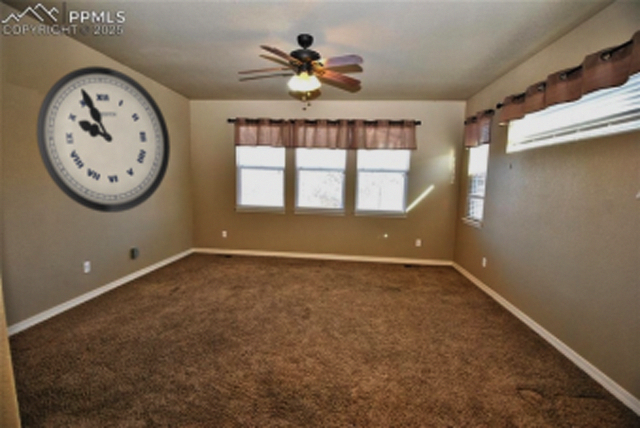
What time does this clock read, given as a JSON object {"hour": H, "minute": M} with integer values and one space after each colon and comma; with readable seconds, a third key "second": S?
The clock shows {"hour": 9, "minute": 56}
